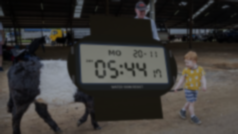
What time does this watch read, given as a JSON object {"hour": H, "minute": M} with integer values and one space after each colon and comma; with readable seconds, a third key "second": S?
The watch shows {"hour": 5, "minute": 44}
